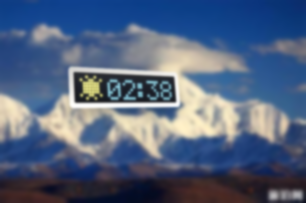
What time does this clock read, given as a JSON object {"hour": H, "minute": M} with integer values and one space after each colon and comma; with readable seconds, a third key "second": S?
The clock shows {"hour": 2, "minute": 38}
